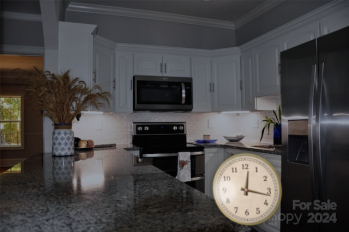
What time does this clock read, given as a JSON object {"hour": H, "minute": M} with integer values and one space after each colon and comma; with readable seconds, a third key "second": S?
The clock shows {"hour": 12, "minute": 17}
